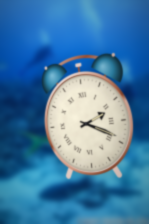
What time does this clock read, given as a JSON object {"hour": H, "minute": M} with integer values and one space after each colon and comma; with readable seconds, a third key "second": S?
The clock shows {"hour": 2, "minute": 19}
